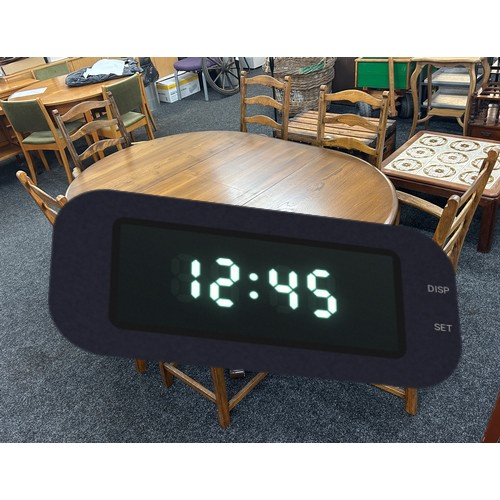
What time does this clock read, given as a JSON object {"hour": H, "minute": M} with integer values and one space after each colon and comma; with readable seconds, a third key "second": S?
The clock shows {"hour": 12, "minute": 45}
